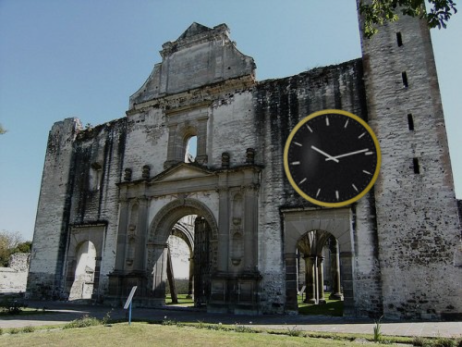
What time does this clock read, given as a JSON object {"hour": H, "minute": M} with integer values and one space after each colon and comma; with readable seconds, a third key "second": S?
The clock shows {"hour": 10, "minute": 14}
